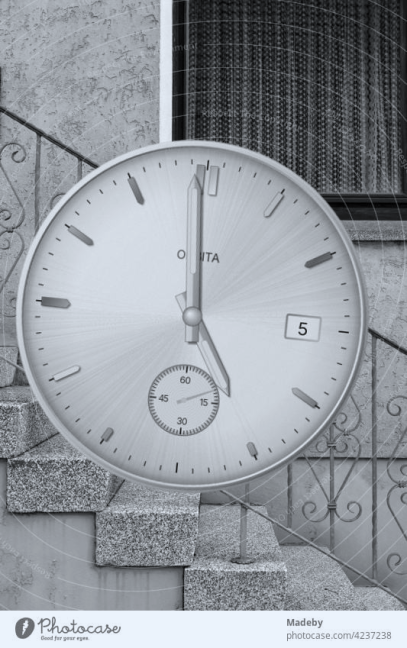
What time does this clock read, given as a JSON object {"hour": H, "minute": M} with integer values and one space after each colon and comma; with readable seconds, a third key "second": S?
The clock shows {"hour": 4, "minute": 59, "second": 11}
